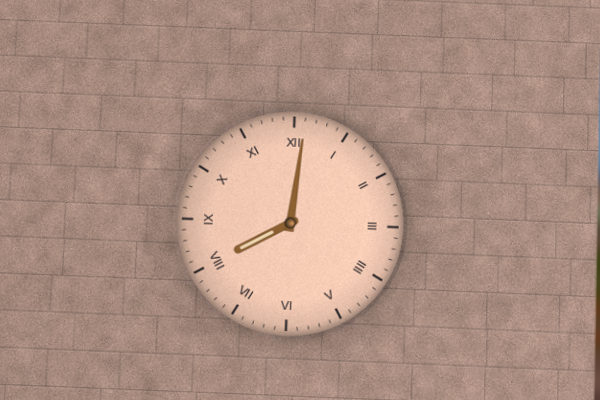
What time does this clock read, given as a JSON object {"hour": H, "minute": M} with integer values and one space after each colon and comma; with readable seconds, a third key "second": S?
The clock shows {"hour": 8, "minute": 1}
